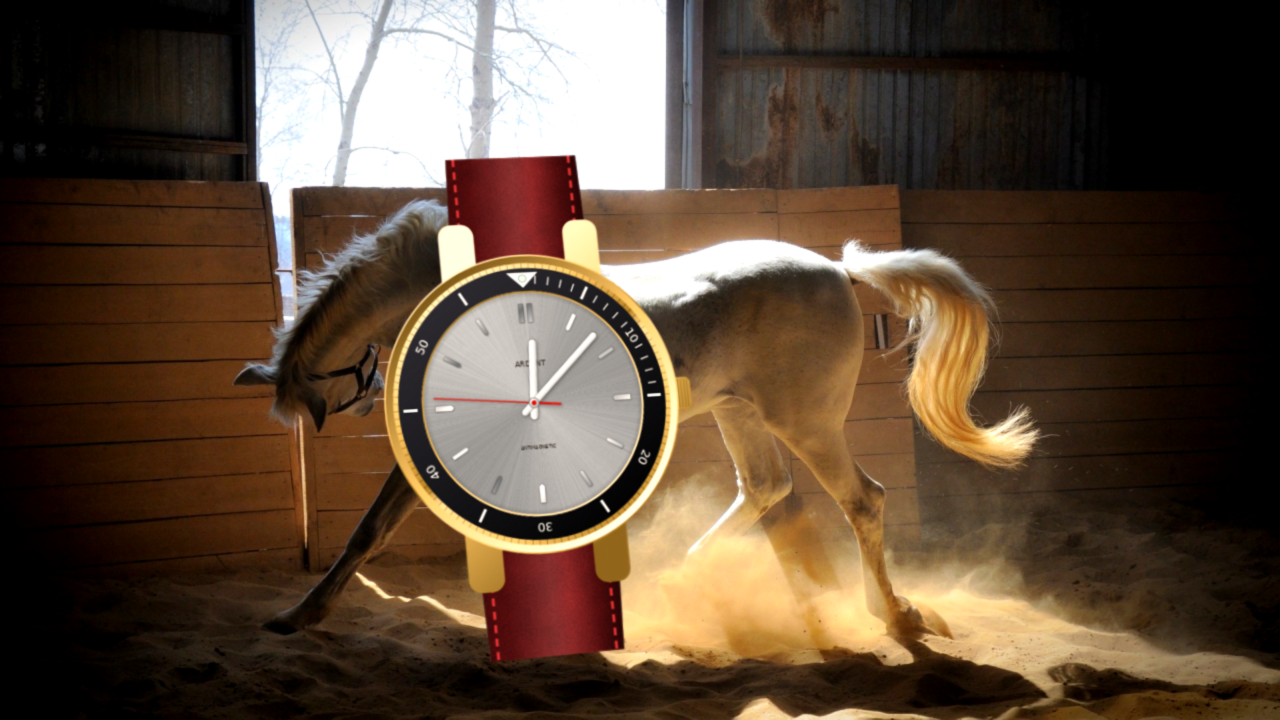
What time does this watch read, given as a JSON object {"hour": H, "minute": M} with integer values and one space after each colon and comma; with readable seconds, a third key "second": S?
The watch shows {"hour": 12, "minute": 7, "second": 46}
